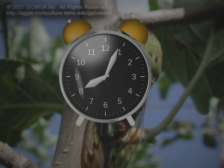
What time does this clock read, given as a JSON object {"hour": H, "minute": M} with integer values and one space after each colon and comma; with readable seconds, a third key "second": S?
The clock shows {"hour": 8, "minute": 4}
